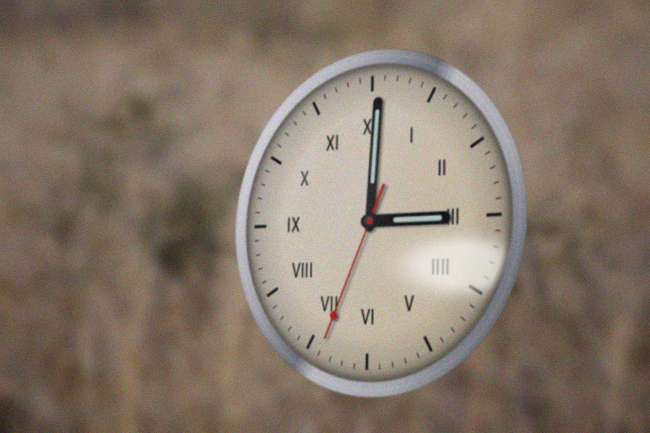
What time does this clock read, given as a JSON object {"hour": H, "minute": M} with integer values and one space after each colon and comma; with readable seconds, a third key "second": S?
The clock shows {"hour": 3, "minute": 0, "second": 34}
